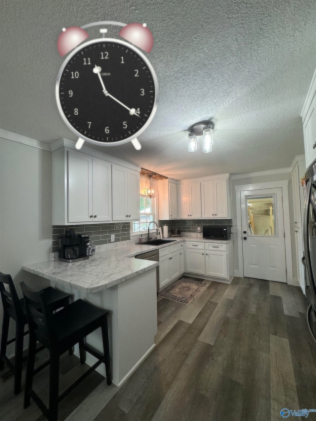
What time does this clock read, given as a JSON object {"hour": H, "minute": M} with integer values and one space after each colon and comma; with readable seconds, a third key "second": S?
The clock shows {"hour": 11, "minute": 21}
